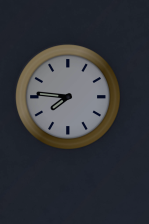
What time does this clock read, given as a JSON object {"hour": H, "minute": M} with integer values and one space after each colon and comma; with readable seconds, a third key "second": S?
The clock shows {"hour": 7, "minute": 46}
